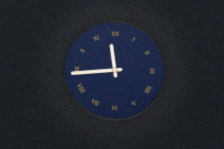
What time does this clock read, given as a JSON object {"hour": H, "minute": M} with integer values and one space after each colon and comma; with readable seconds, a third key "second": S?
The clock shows {"hour": 11, "minute": 44}
